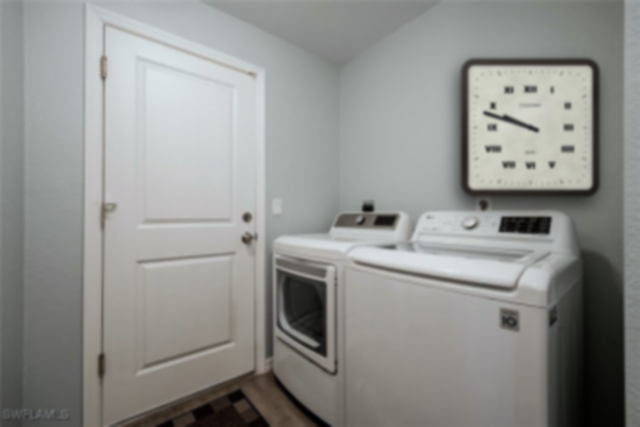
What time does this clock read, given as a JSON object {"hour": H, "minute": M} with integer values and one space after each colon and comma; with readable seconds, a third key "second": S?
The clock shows {"hour": 9, "minute": 48}
